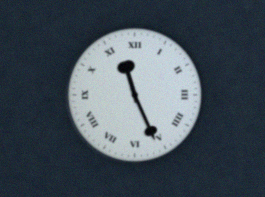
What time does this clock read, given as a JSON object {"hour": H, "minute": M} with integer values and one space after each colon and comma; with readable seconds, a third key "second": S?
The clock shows {"hour": 11, "minute": 26}
